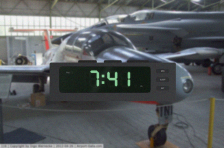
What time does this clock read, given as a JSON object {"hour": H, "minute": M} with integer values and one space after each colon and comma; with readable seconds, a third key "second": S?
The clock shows {"hour": 7, "minute": 41}
